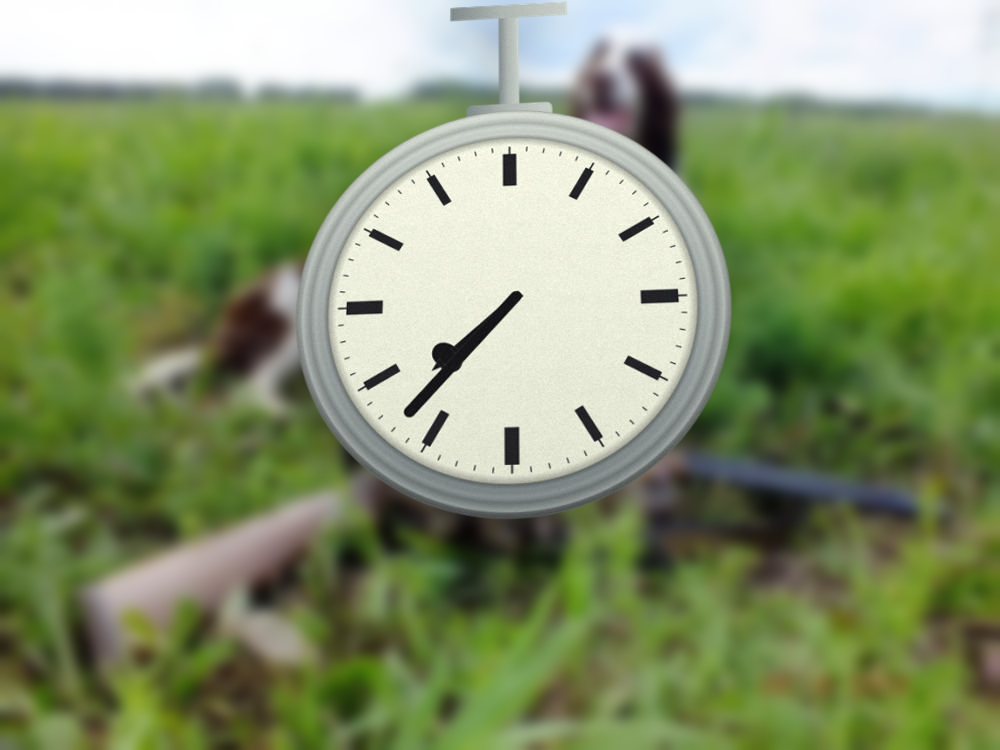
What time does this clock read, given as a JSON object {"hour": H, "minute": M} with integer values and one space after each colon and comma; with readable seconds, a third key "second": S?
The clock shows {"hour": 7, "minute": 37}
